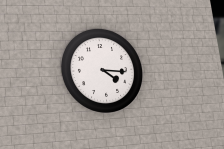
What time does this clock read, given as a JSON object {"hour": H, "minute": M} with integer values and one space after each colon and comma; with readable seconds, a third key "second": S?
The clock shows {"hour": 4, "minute": 16}
